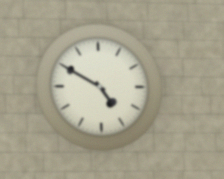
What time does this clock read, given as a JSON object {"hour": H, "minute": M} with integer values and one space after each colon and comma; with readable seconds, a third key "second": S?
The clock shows {"hour": 4, "minute": 50}
